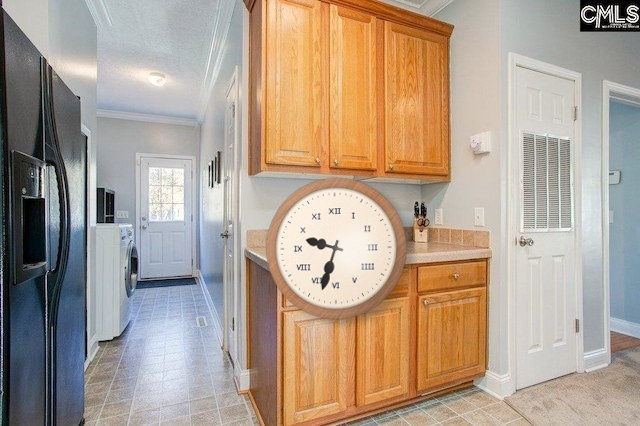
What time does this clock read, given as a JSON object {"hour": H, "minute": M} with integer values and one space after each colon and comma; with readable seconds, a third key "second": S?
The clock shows {"hour": 9, "minute": 33}
